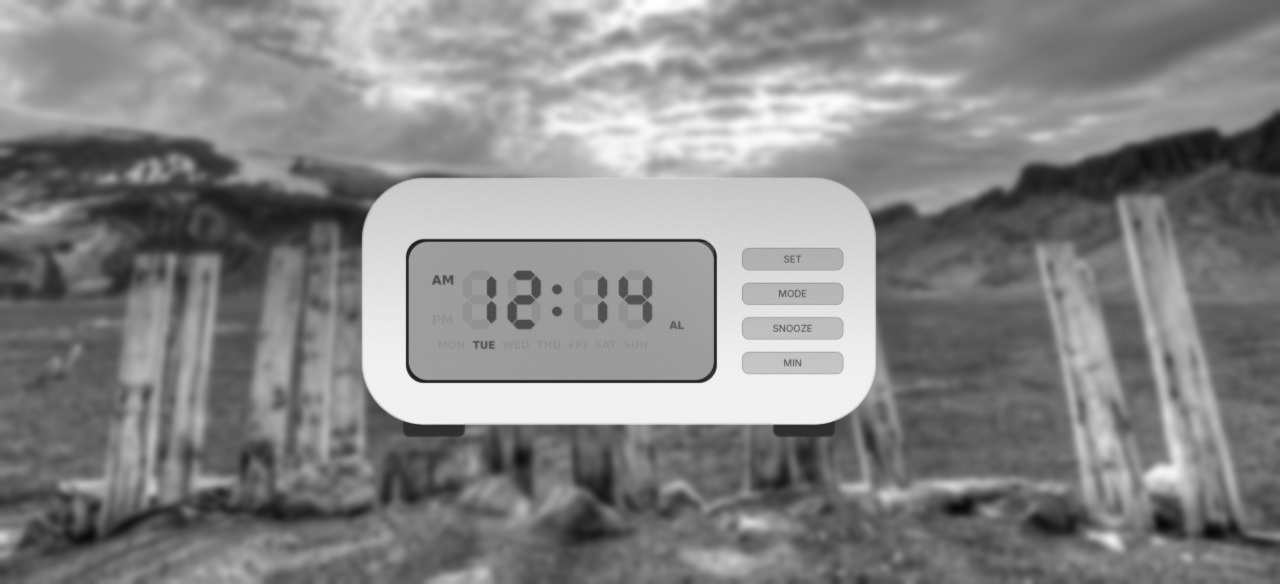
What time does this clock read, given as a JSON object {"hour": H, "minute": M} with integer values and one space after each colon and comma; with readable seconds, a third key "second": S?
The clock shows {"hour": 12, "minute": 14}
